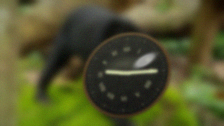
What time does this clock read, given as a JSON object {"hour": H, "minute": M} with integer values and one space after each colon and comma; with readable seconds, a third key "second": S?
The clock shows {"hour": 9, "minute": 15}
